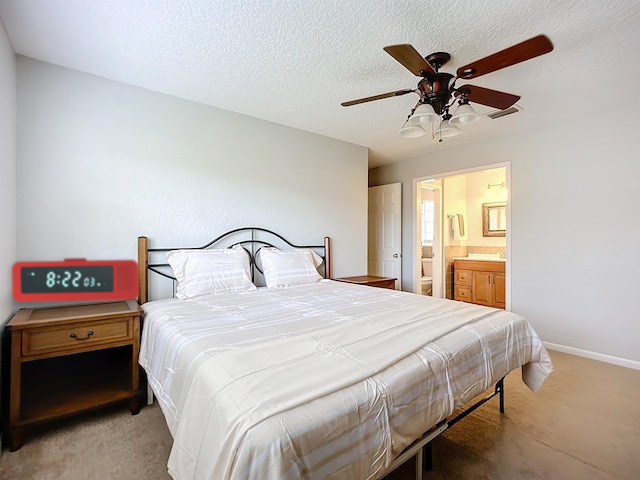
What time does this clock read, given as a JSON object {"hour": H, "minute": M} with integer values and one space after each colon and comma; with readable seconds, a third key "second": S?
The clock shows {"hour": 8, "minute": 22}
